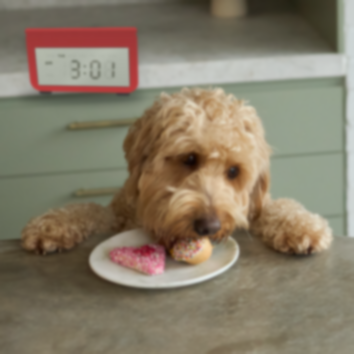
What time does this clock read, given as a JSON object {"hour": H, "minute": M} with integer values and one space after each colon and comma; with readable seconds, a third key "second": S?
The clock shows {"hour": 3, "minute": 1}
